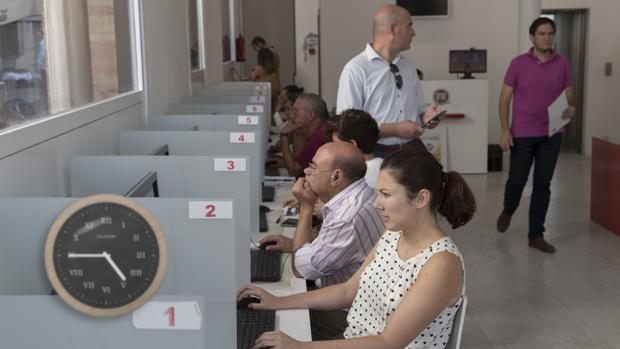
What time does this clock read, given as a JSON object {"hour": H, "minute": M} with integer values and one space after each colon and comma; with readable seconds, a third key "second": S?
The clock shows {"hour": 4, "minute": 45}
